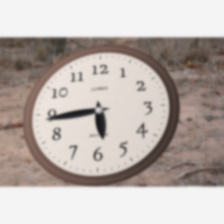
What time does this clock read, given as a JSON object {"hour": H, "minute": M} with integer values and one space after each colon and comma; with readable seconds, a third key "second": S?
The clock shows {"hour": 5, "minute": 44}
